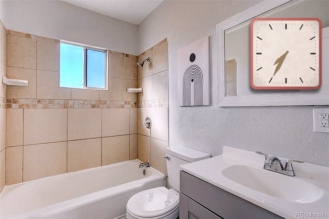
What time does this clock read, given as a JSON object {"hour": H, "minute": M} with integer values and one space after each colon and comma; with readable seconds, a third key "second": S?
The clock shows {"hour": 7, "minute": 35}
